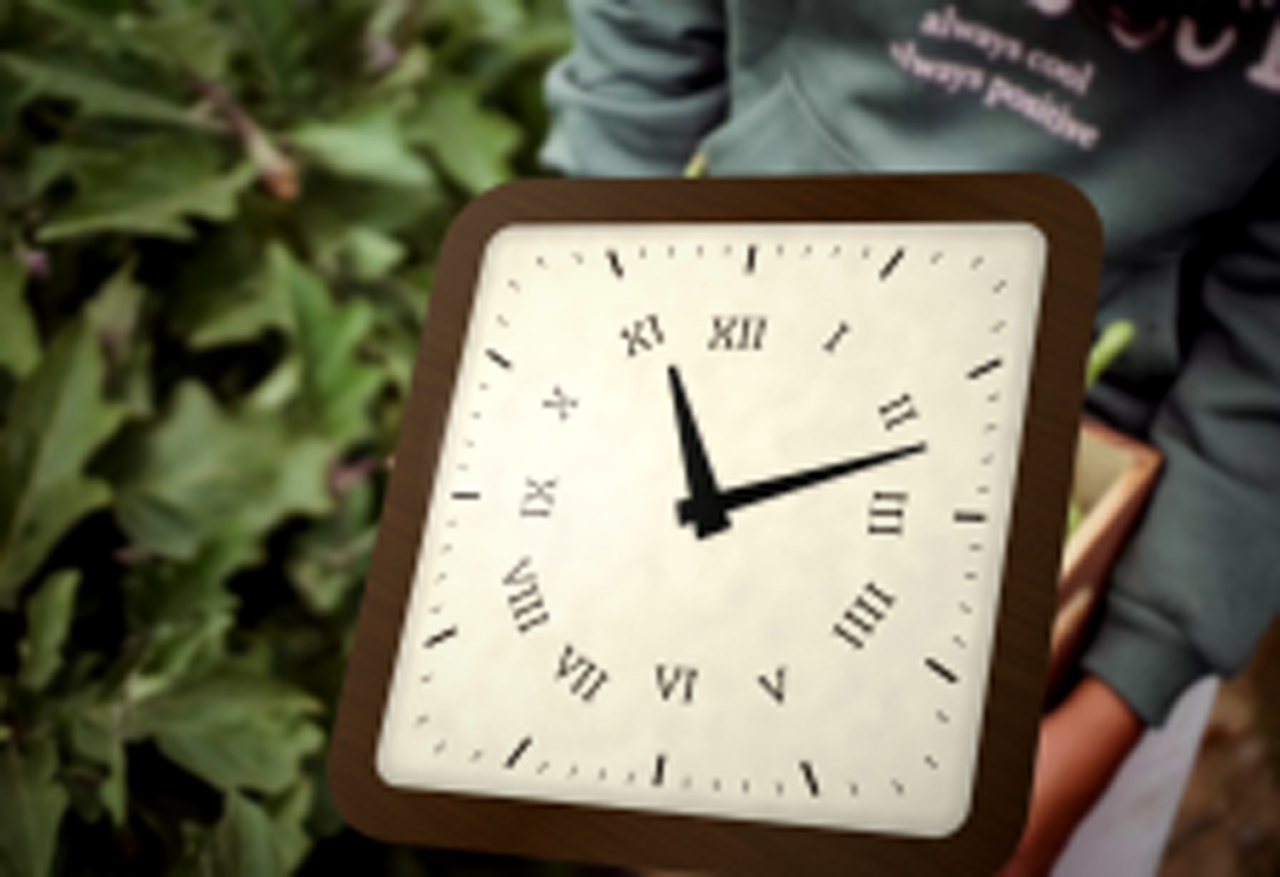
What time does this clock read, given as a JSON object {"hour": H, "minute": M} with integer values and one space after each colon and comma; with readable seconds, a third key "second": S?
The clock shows {"hour": 11, "minute": 12}
